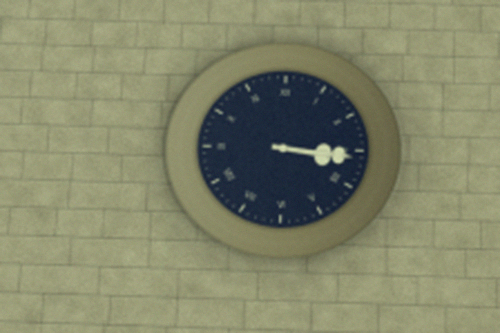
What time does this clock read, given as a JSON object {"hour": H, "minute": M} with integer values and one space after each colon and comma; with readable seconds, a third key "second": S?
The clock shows {"hour": 3, "minute": 16}
